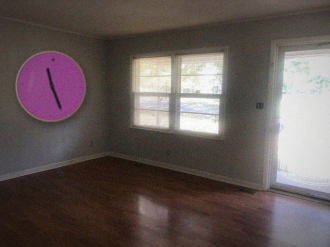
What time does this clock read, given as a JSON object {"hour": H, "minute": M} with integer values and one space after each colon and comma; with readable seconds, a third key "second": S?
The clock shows {"hour": 11, "minute": 26}
